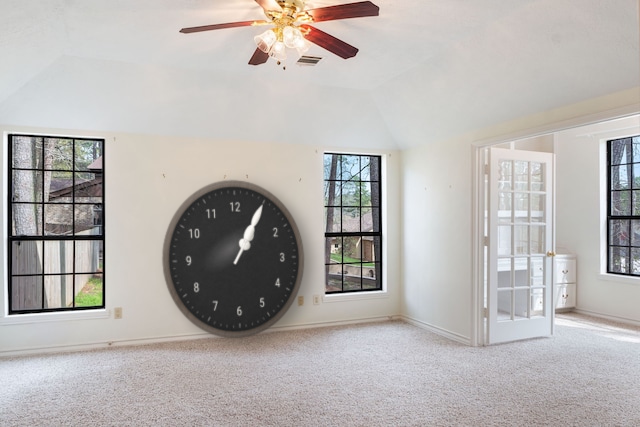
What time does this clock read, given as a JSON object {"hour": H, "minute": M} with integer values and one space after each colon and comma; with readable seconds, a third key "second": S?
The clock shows {"hour": 1, "minute": 5}
